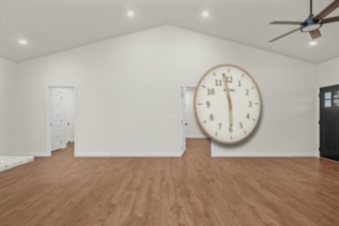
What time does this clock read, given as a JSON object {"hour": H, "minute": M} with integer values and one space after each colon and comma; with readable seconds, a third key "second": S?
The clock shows {"hour": 5, "minute": 58}
